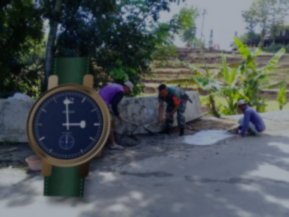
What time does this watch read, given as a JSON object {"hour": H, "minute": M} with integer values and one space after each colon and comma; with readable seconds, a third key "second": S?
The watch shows {"hour": 2, "minute": 59}
